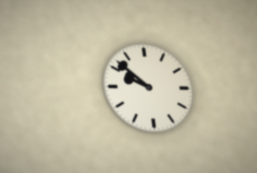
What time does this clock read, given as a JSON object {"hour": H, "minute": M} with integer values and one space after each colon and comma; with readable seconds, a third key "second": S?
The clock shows {"hour": 9, "minute": 52}
